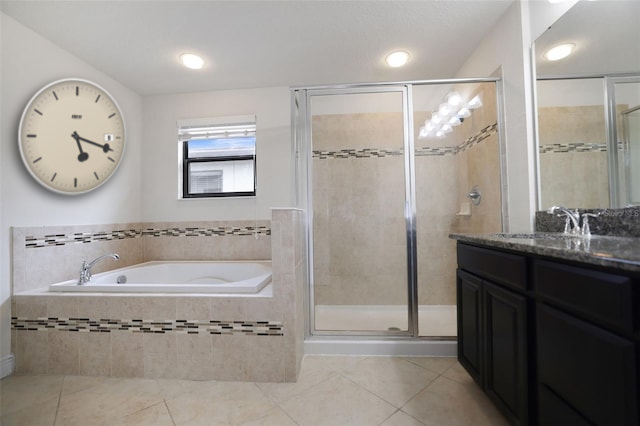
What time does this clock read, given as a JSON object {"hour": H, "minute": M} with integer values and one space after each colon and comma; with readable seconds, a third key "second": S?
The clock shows {"hour": 5, "minute": 18}
